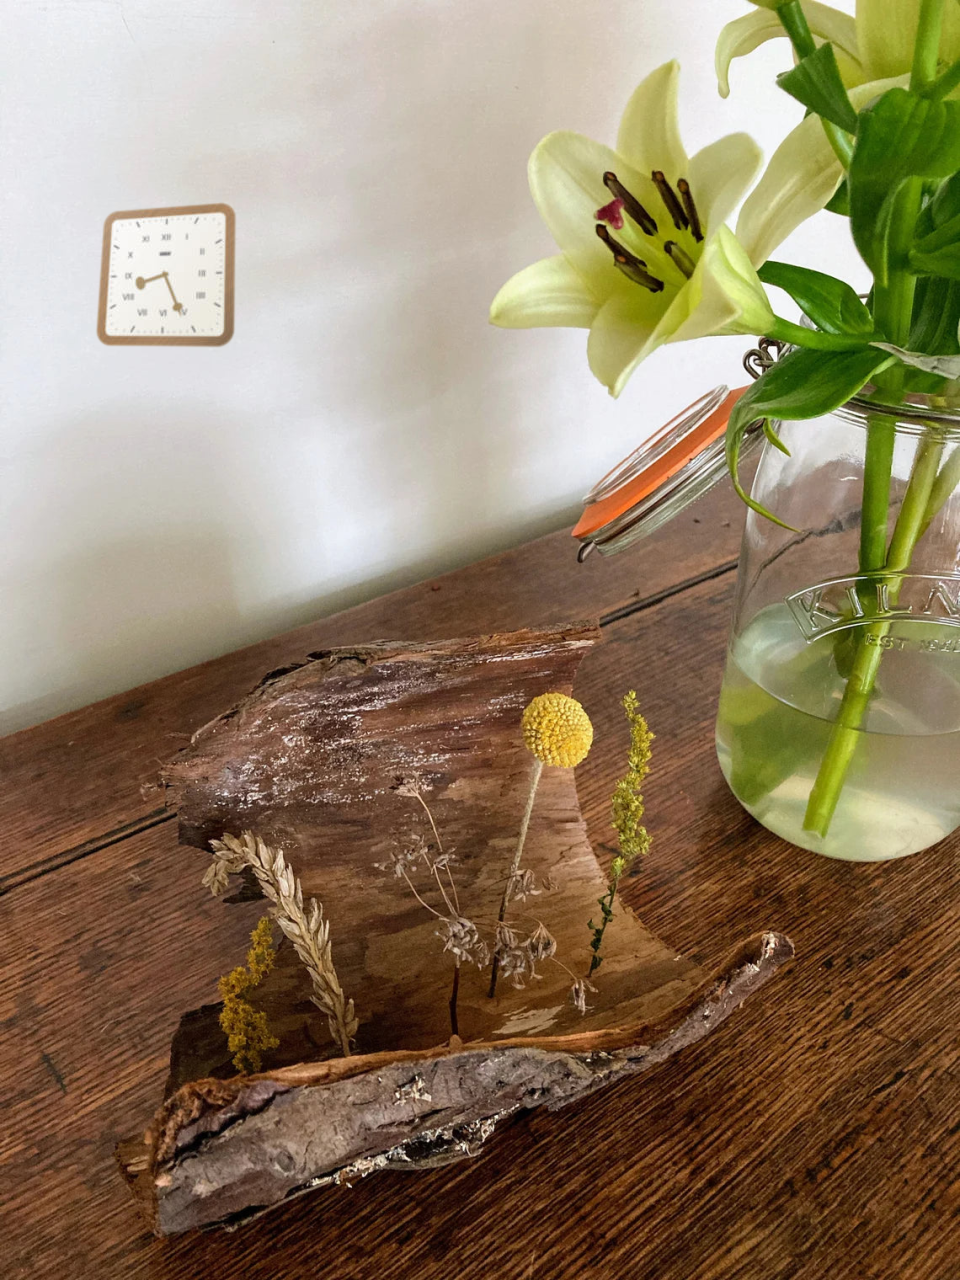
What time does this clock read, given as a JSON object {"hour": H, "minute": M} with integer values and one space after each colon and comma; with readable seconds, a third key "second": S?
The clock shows {"hour": 8, "minute": 26}
